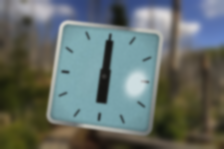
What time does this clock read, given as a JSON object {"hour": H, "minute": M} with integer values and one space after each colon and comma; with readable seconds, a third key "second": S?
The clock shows {"hour": 6, "minute": 0}
